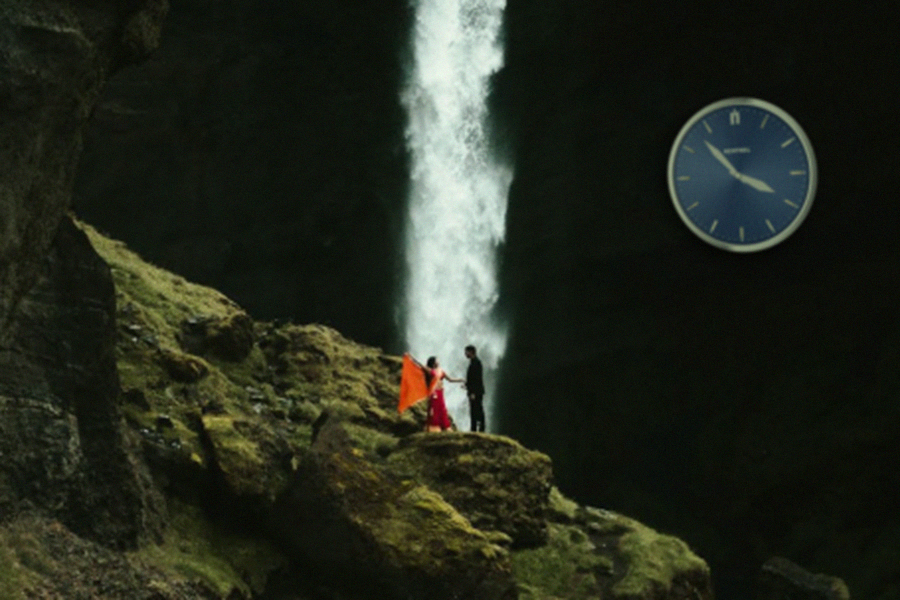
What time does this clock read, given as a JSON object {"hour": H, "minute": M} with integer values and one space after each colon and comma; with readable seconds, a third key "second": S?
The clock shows {"hour": 3, "minute": 53}
